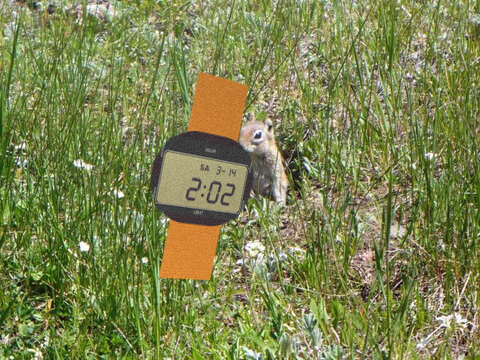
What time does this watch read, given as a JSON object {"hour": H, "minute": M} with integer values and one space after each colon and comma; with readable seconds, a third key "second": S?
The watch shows {"hour": 2, "minute": 2}
